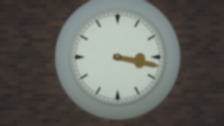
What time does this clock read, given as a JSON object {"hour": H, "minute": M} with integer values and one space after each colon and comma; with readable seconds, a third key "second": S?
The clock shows {"hour": 3, "minute": 17}
